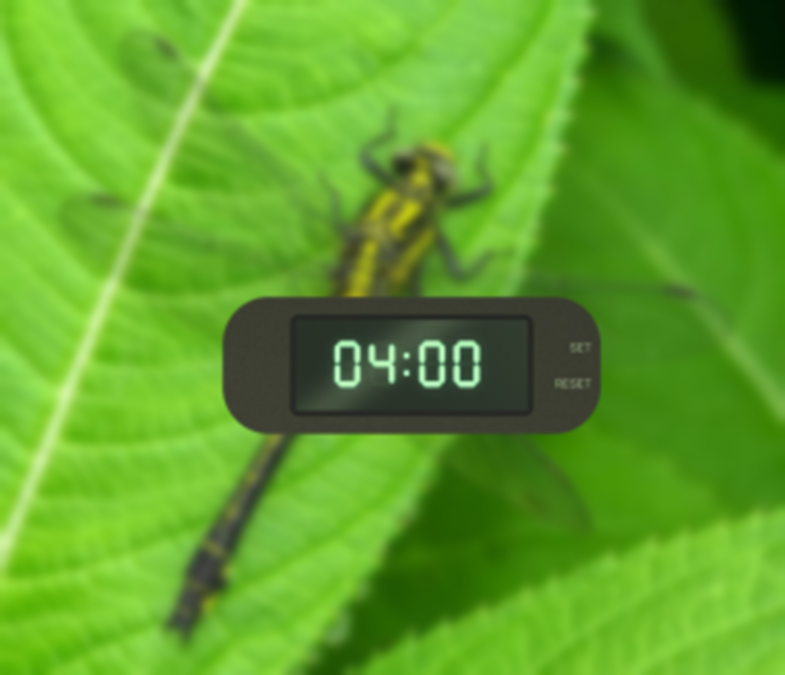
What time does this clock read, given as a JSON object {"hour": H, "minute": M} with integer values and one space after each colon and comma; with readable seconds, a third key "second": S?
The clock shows {"hour": 4, "minute": 0}
